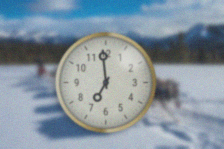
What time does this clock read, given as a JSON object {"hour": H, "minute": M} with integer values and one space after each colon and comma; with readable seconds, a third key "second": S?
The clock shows {"hour": 6, "minute": 59}
